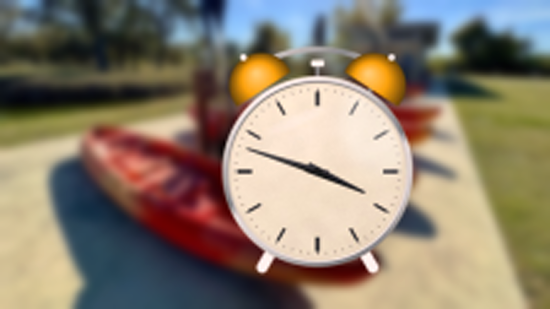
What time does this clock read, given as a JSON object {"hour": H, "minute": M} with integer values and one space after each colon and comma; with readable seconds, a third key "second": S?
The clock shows {"hour": 3, "minute": 48}
